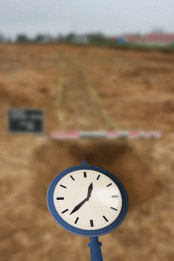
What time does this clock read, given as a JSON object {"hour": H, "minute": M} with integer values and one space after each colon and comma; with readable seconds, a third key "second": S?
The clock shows {"hour": 12, "minute": 38}
